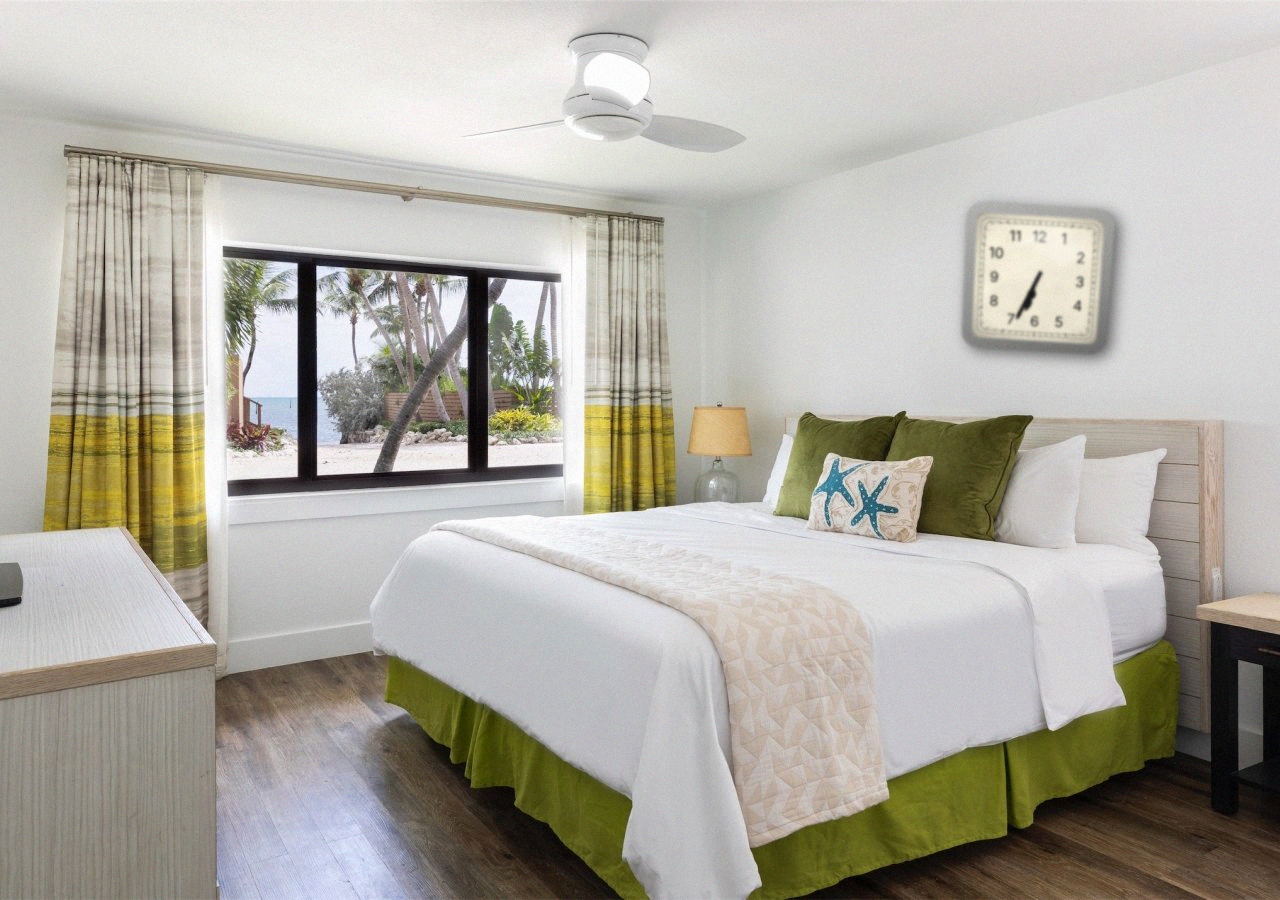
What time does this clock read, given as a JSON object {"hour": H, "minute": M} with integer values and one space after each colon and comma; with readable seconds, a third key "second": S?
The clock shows {"hour": 6, "minute": 34}
